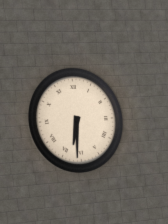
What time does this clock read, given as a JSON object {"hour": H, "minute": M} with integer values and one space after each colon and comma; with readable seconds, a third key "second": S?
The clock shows {"hour": 6, "minute": 31}
